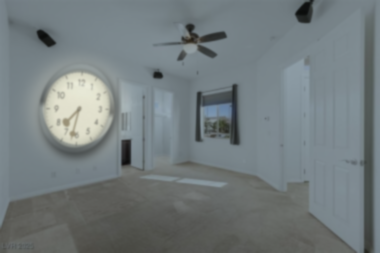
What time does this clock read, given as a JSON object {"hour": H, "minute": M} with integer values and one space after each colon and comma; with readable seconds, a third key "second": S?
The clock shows {"hour": 7, "minute": 32}
